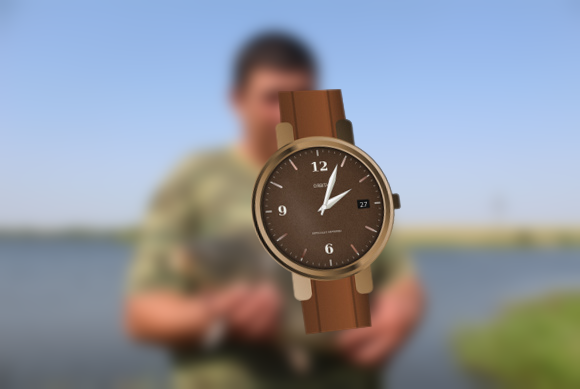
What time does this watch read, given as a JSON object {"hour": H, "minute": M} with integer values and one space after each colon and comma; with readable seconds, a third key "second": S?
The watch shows {"hour": 2, "minute": 4}
